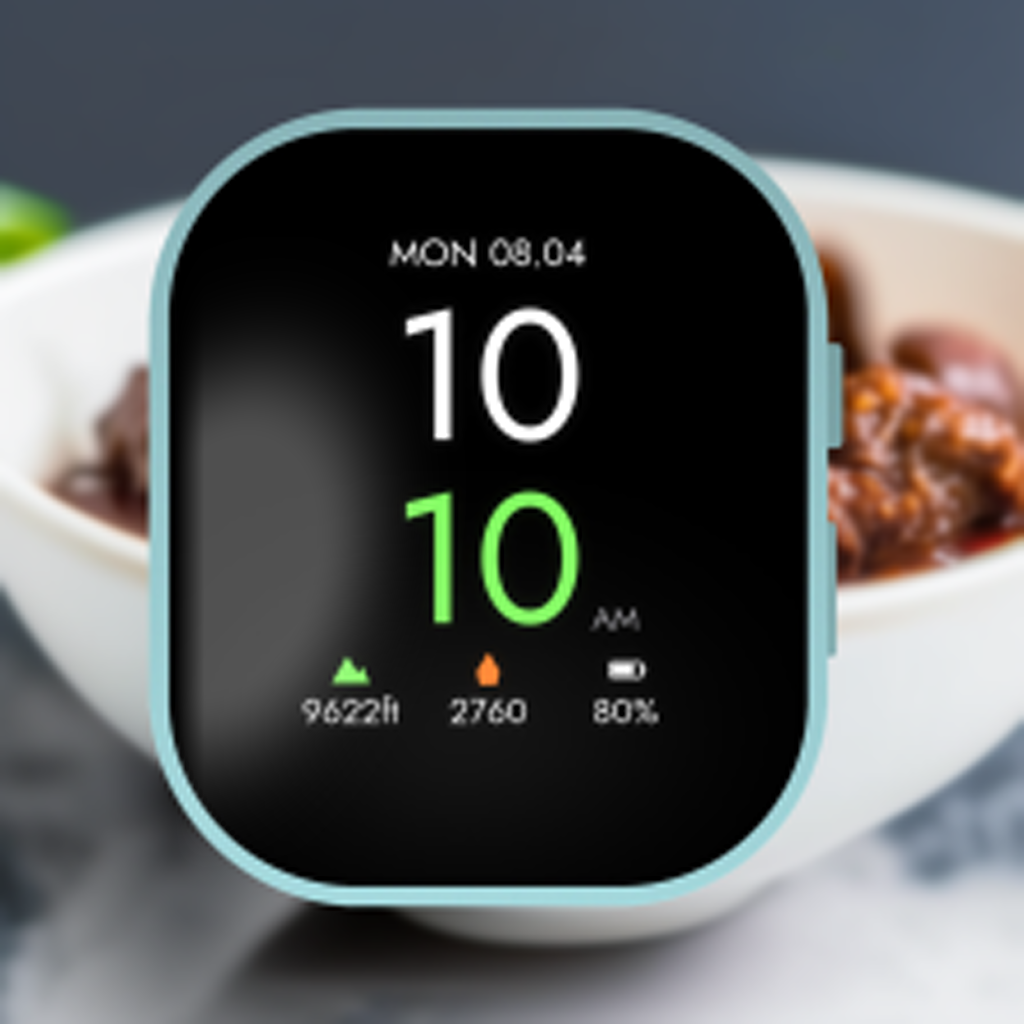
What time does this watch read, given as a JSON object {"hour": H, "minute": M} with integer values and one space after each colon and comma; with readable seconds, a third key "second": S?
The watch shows {"hour": 10, "minute": 10}
